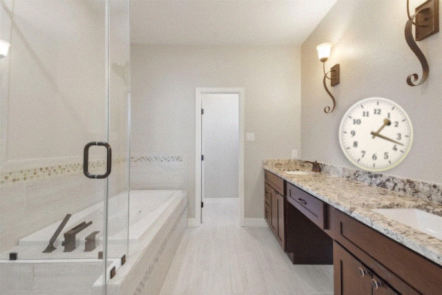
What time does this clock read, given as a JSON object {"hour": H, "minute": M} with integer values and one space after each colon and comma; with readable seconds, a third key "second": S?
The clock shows {"hour": 1, "minute": 18}
